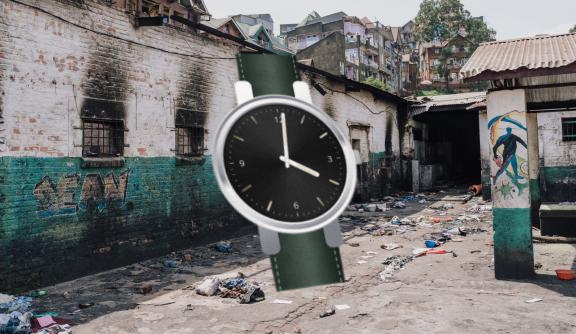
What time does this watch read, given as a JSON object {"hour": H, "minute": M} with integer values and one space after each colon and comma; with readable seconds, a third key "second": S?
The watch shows {"hour": 4, "minute": 1}
